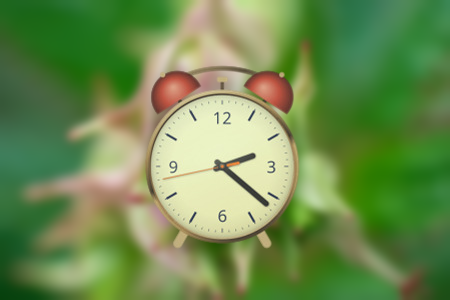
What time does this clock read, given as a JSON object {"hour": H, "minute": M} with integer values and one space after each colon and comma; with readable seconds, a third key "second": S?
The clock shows {"hour": 2, "minute": 21, "second": 43}
